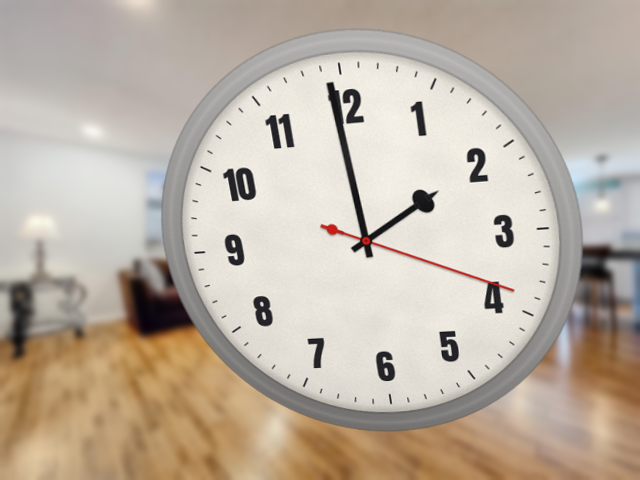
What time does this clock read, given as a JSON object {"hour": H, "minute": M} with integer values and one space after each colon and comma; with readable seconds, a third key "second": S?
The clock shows {"hour": 1, "minute": 59, "second": 19}
